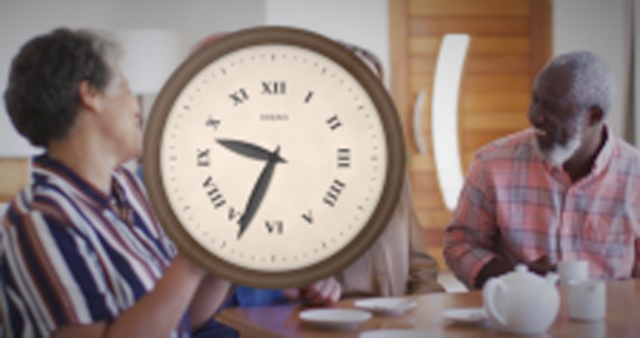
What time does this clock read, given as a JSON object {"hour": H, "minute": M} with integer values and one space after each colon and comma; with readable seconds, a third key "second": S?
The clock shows {"hour": 9, "minute": 34}
